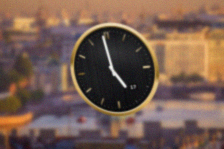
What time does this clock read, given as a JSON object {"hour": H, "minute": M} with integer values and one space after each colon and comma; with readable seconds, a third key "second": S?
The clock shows {"hour": 4, "minute": 59}
